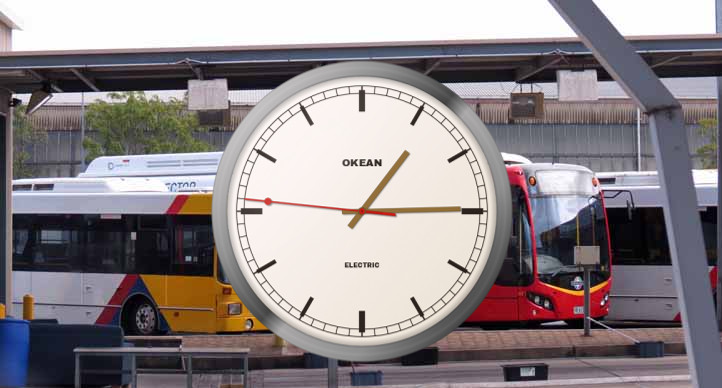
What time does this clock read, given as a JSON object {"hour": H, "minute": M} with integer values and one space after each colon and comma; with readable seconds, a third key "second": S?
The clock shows {"hour": 1, "minute": 14, "second": 46}
